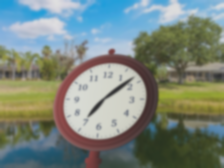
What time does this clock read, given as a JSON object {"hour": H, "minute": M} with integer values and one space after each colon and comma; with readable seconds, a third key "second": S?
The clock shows {"hour": 7, "minute": 8}
